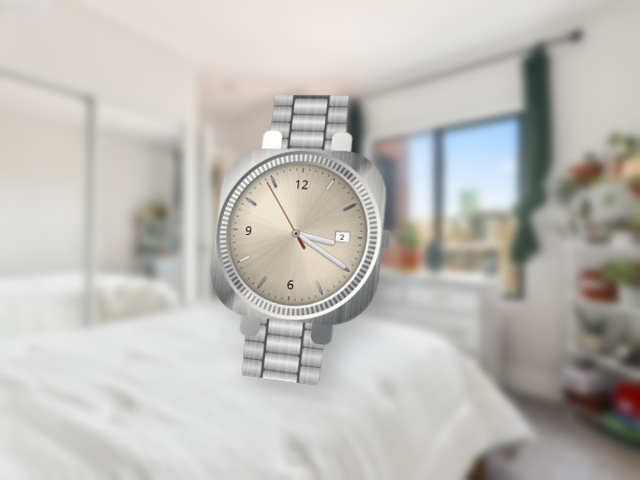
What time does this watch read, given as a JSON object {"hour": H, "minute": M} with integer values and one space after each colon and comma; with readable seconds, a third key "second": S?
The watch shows {"hour": 3, "minute": 19, "second": 54}
